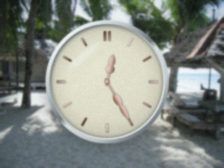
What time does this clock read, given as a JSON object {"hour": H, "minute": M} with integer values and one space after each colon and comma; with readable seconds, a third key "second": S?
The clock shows {"hour": 12, "minute": 25}
